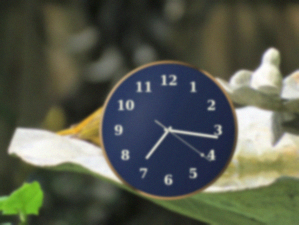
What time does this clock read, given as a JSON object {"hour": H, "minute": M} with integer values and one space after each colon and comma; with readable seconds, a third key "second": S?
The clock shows {"hour": 7, "minute": 16, "second": 21}
